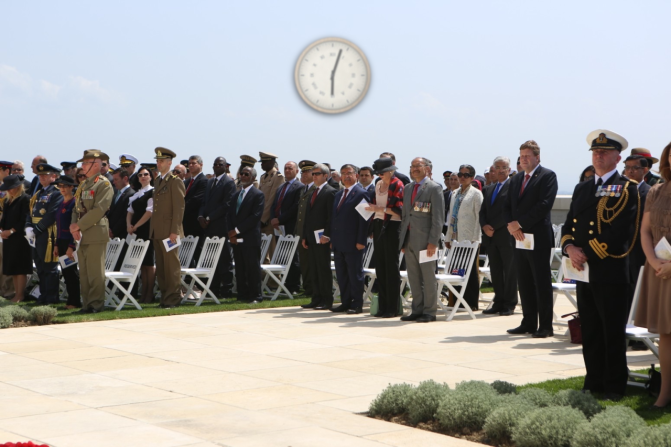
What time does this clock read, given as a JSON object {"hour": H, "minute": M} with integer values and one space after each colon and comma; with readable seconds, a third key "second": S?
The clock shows {"hour": 6, "minute": 3}
